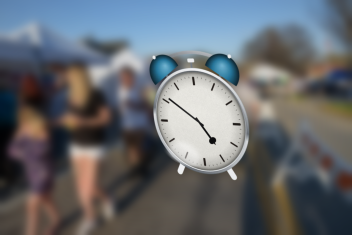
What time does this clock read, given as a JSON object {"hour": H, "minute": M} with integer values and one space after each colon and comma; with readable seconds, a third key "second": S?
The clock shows {"hour": 4, "minute": 51}
